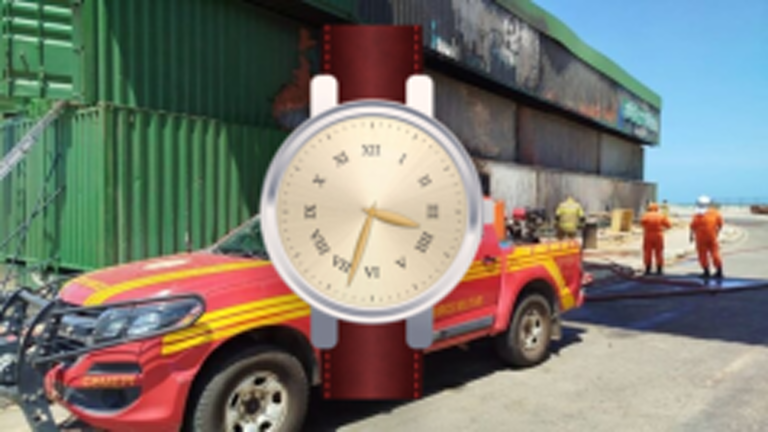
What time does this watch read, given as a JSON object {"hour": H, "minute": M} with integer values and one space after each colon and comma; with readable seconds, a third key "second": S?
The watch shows {"hour": 3, "minute": 33}
